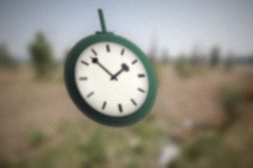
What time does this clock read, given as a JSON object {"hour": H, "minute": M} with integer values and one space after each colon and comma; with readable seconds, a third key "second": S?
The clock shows {"hour": 1, "minute": 53}
